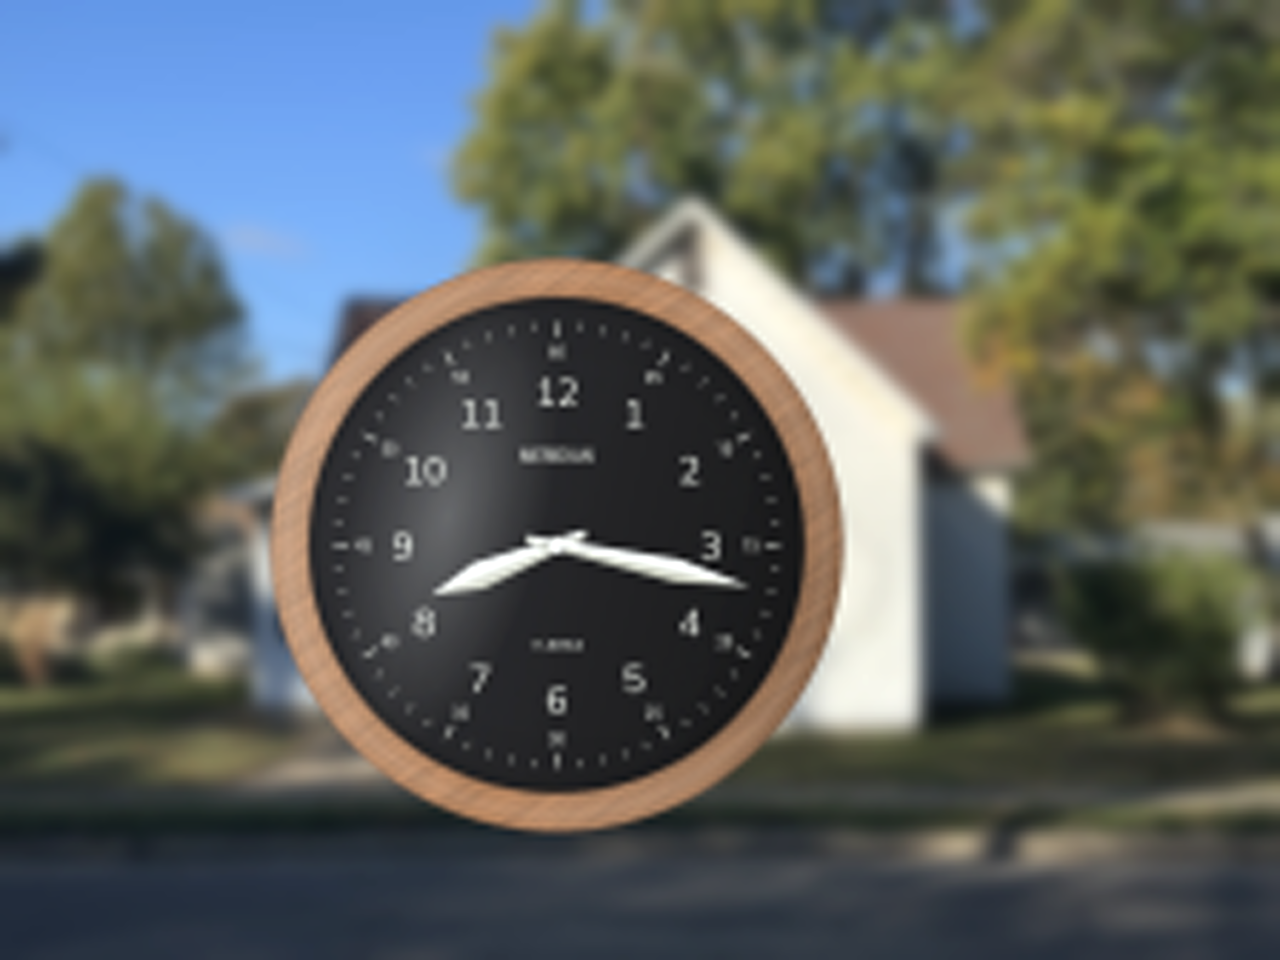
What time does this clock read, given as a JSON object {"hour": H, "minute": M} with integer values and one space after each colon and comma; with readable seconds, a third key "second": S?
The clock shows {"hour": 8, "minute": 17}
